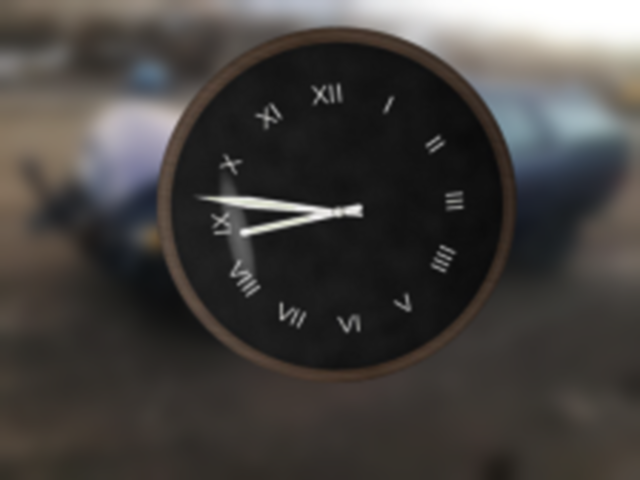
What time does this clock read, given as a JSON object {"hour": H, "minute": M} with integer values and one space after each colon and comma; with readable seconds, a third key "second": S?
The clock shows {"hour": 8, "minute": 47}
